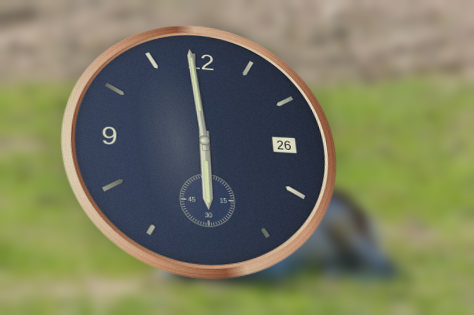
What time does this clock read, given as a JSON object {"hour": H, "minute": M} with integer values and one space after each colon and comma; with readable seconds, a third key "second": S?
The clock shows {"hour": 5, "minute": 59}
